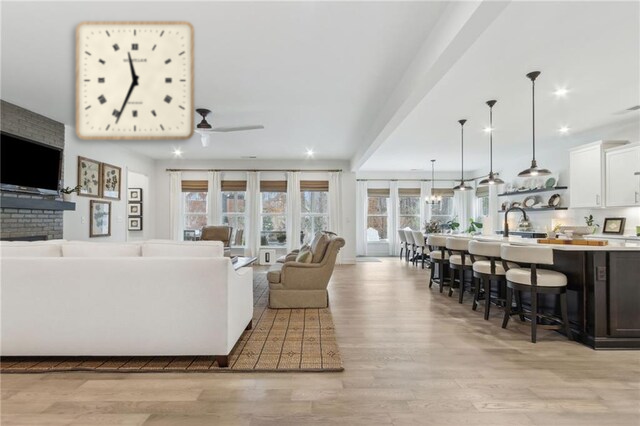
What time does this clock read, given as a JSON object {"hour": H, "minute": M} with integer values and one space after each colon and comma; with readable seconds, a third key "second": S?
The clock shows {"hour": 11, "minute": 34}
